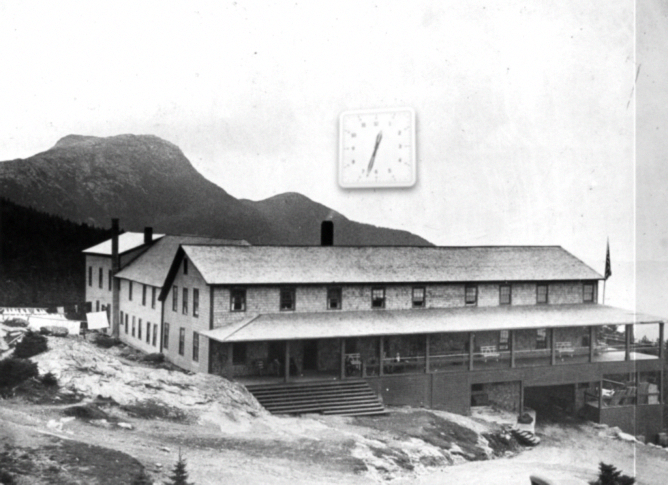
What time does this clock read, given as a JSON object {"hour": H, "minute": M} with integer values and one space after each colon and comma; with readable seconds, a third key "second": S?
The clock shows {"hour": 12, "minute": 33}
